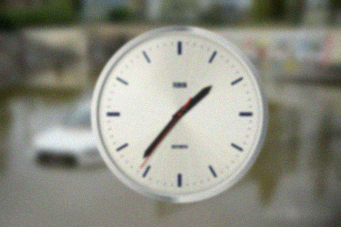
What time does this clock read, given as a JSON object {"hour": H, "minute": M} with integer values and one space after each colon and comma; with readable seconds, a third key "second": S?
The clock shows {"hour": 1, "minute": 36, "second": 36}
